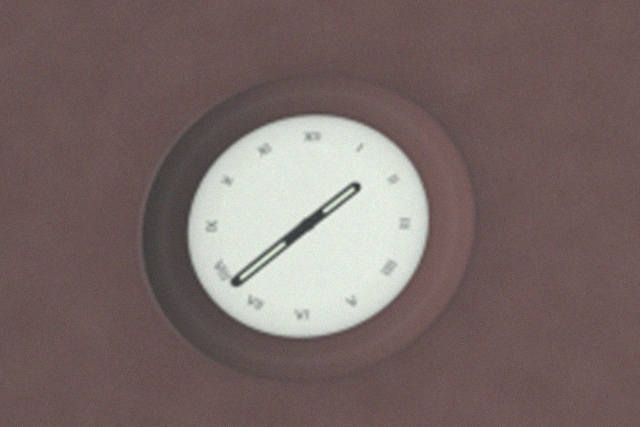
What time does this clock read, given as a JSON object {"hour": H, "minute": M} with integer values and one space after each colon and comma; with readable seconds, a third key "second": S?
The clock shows {"hour": 1, "minute": 38}
